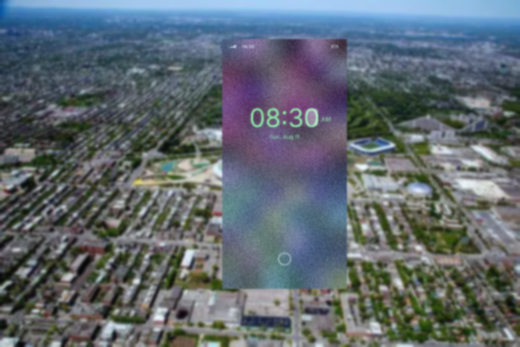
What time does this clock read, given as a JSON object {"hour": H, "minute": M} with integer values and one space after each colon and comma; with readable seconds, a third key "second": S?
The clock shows {"hour": 8, "minute": 30}
